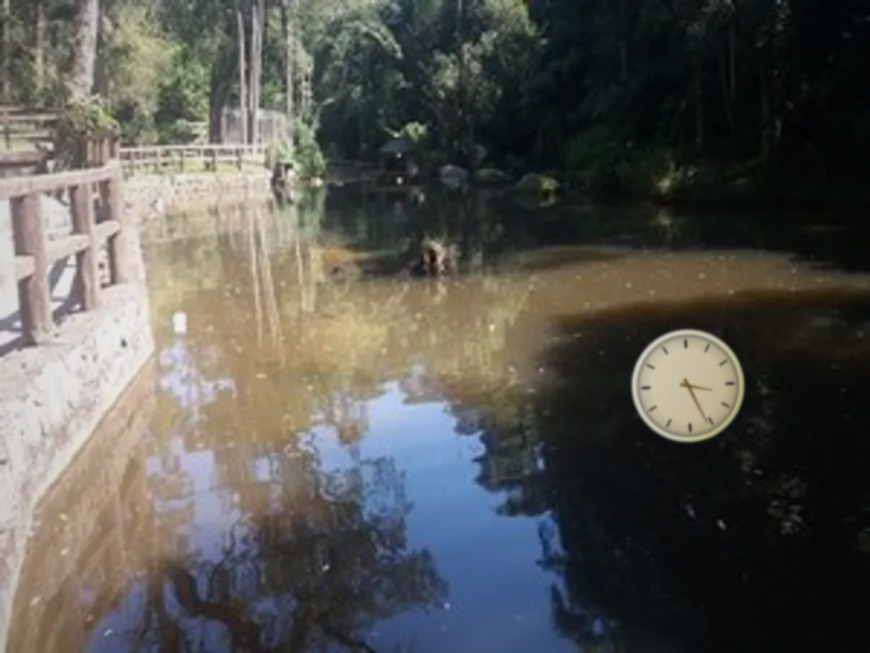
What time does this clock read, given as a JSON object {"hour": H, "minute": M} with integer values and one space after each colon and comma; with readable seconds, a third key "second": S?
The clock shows {"hour": 3, "minute": 26}
